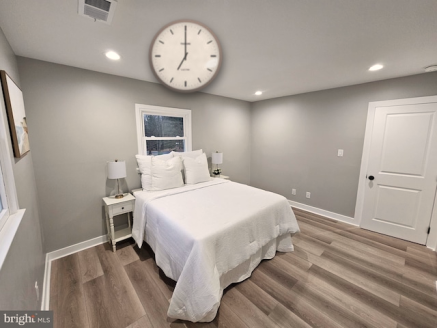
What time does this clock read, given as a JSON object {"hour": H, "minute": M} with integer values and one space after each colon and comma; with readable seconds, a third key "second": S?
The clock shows {"hour": 7, "minute": 0}
